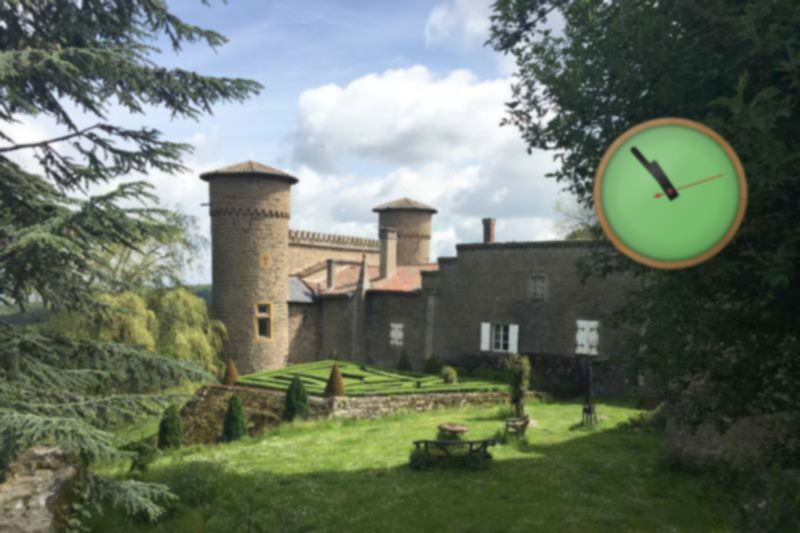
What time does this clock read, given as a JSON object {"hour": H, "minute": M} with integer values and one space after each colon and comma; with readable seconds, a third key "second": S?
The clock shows {"hour": 10, "minute": 53, "second": 12}
